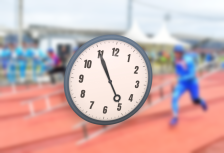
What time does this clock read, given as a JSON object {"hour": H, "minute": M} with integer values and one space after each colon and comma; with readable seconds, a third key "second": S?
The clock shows {"hour": 4, "minute": 55}
